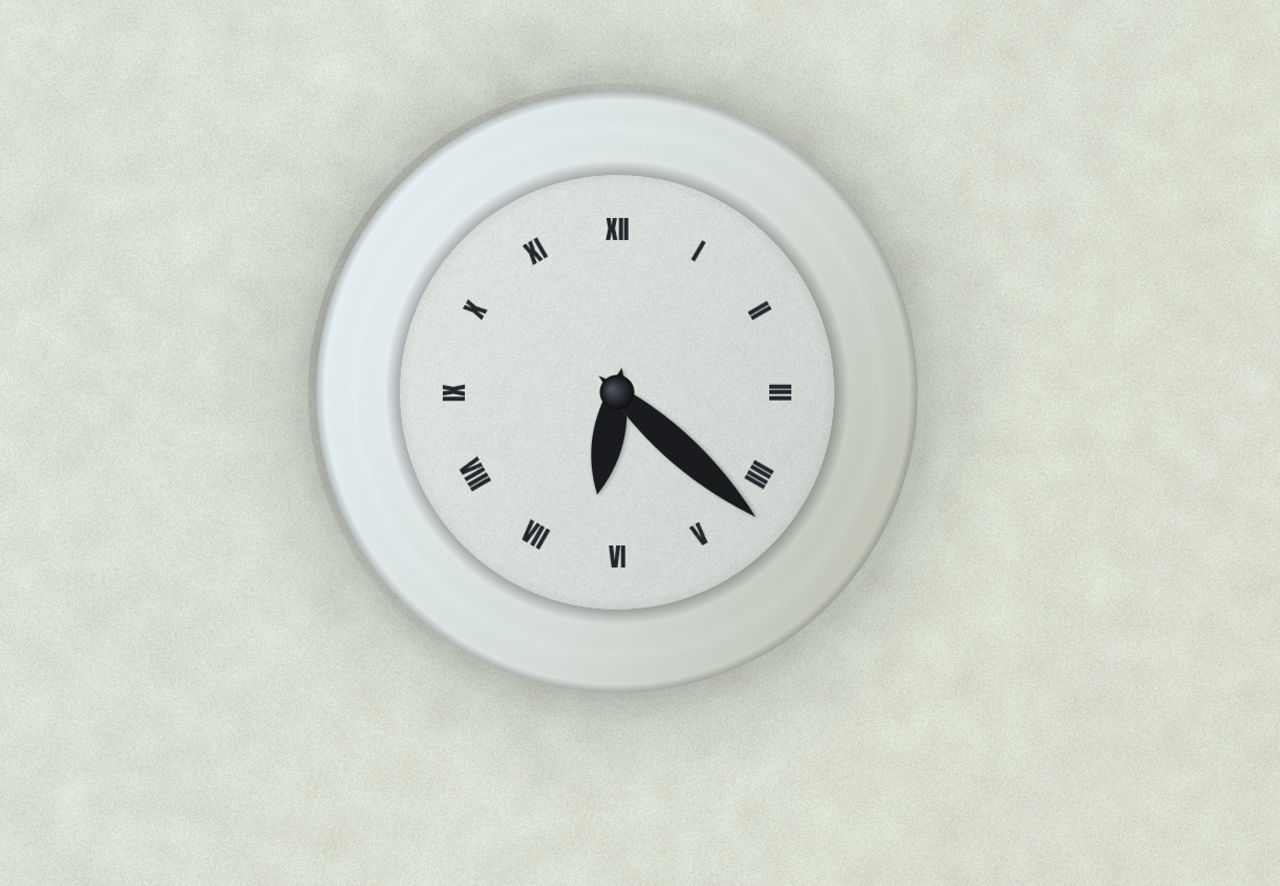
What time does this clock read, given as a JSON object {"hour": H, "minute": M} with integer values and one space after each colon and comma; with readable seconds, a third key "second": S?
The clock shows {"hour": 6, "minute": 22}
